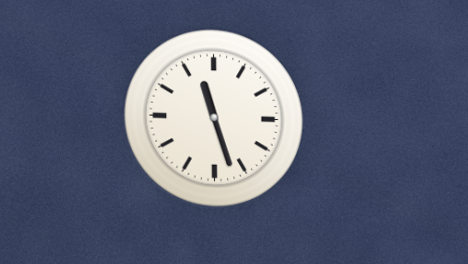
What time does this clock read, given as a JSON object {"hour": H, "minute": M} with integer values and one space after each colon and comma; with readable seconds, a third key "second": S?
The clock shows {"hour": 11, "minute": 27}
